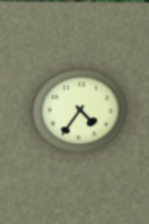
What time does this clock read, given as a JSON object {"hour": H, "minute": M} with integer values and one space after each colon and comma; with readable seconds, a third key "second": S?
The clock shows {"hour": 4, "minute": 35}
